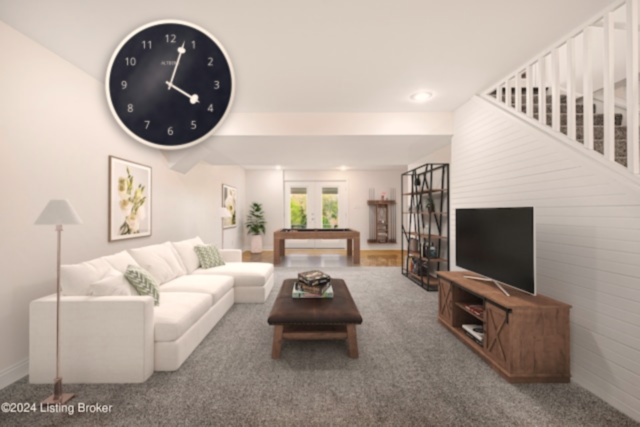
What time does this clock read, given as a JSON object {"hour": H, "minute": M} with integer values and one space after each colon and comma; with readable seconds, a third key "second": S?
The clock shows {"hour": 4, "minute": 3}
